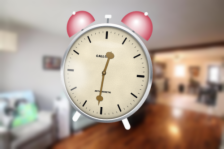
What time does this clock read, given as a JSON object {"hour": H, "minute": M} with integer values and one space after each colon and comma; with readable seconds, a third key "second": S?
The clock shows {"hour": 12, "minute": 31}
